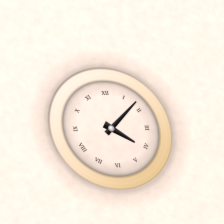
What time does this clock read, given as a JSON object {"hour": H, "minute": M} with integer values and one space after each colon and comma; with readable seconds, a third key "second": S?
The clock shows {"hour": 4, "minute": 8}
